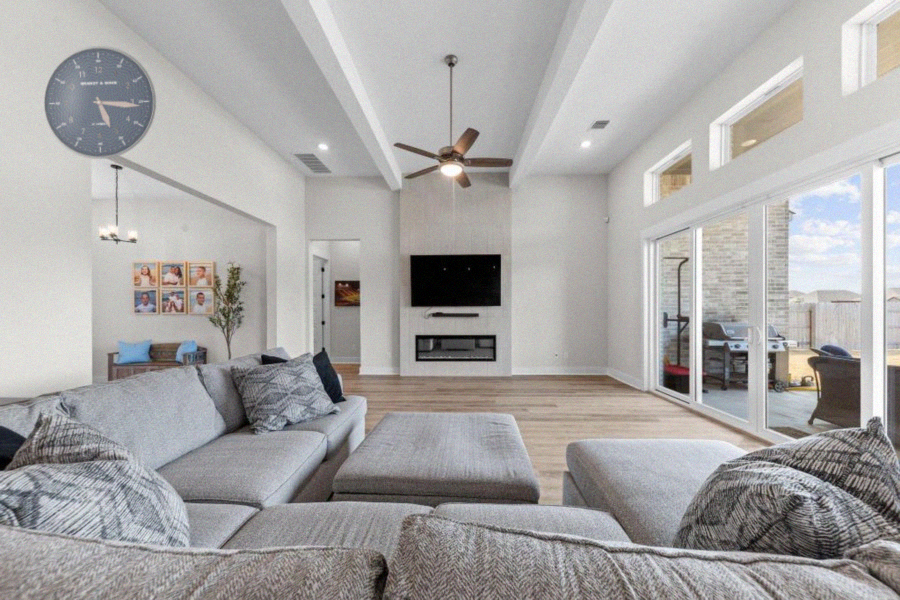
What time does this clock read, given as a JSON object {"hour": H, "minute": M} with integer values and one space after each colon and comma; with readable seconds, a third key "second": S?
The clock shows {"hour": 5, "minute": 16}
